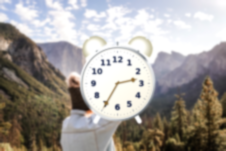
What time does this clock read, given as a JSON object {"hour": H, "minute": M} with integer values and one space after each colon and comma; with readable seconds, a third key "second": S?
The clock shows {"hour": 2, "minute": 35}
